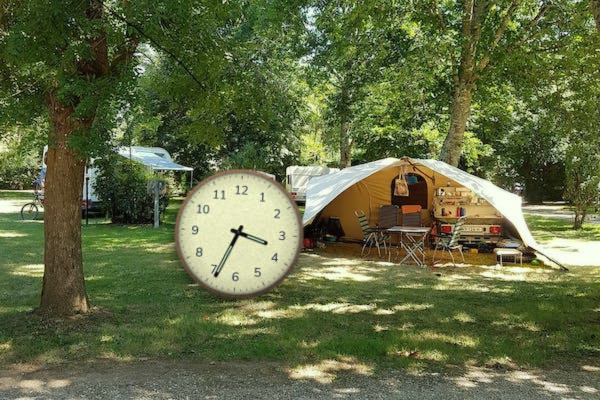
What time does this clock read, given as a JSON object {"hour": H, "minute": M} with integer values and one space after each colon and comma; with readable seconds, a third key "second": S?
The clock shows {"hour": 3, "minute": 34}
